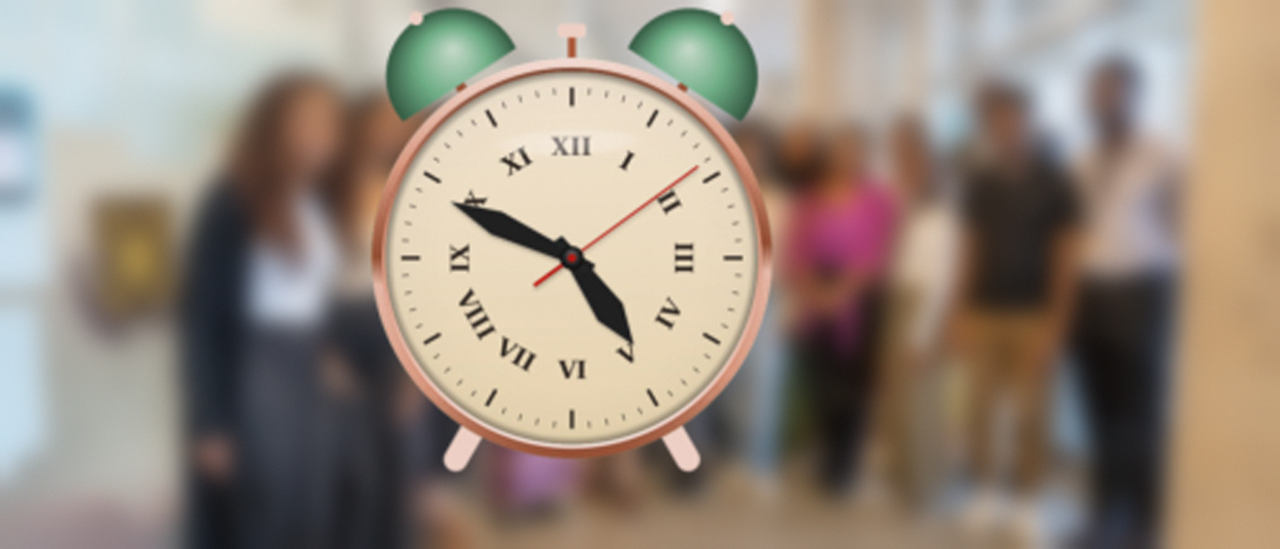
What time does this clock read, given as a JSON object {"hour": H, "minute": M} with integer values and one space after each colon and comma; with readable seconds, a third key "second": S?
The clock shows {"hour": 4, "minute": 49, "second": 9}
